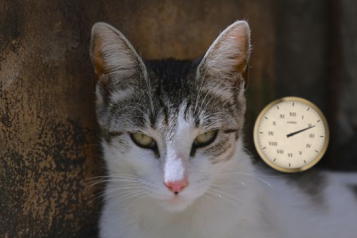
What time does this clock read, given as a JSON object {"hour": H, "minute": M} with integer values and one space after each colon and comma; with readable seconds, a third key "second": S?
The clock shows {"hour": 2, "minute": 11}
